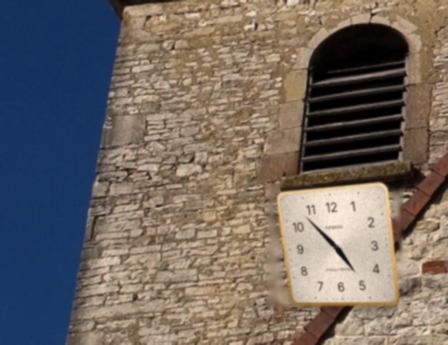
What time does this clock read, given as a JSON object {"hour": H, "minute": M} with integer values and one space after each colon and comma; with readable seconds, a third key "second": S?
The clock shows {"hour": 4, "minute": 53}
